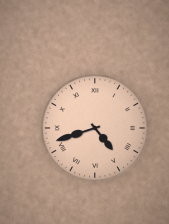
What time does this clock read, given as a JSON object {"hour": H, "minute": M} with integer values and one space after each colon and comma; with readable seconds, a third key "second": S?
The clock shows {"hour": 4, "minute": 42}
